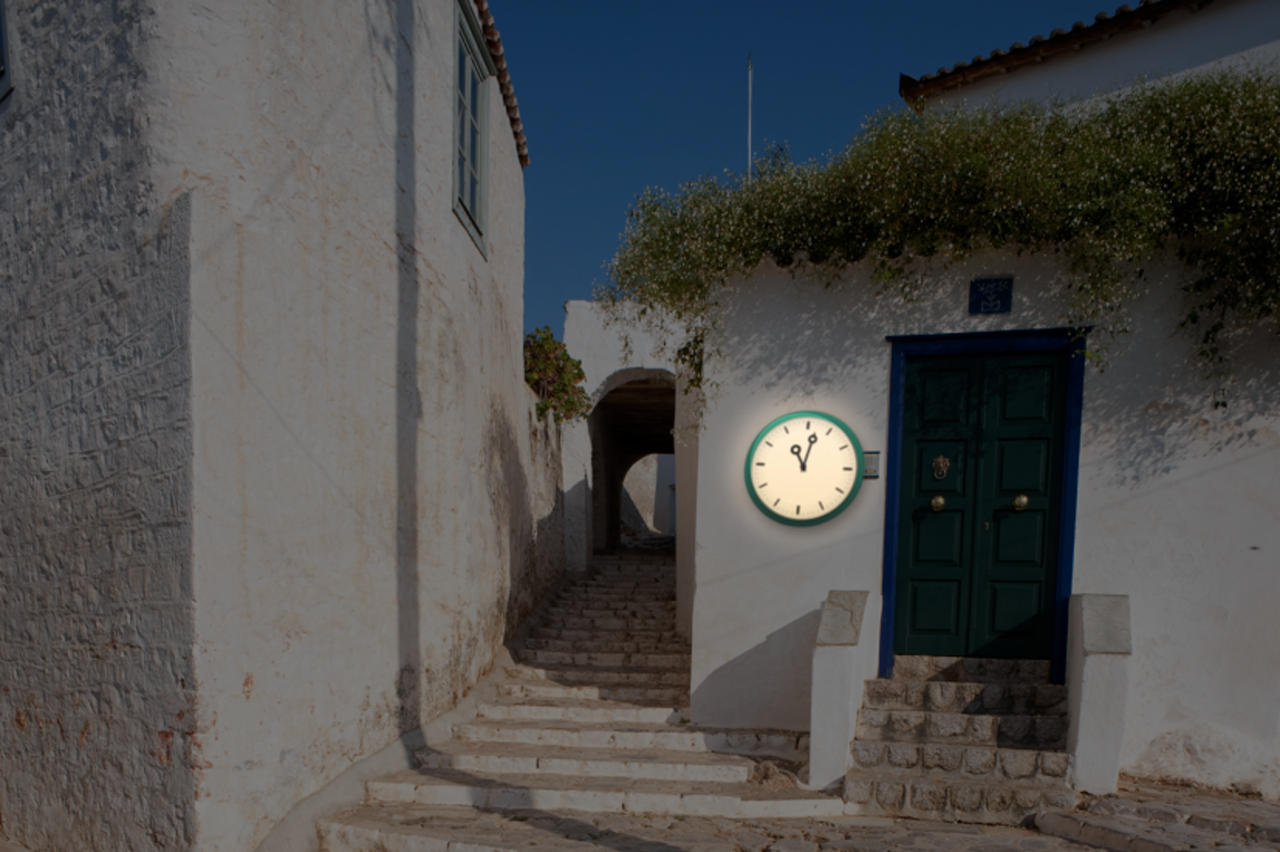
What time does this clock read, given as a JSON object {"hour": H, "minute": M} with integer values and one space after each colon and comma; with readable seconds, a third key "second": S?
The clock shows {"hour": 11, "minute": 2}
